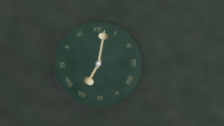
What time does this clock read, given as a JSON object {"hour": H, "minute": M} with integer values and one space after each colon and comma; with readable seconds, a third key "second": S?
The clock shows {"hour": 7, "minute": 2}
